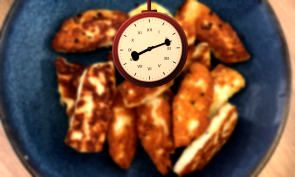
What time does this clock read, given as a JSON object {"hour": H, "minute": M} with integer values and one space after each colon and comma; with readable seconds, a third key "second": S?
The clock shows {"hour": 8, "minute": 12}
